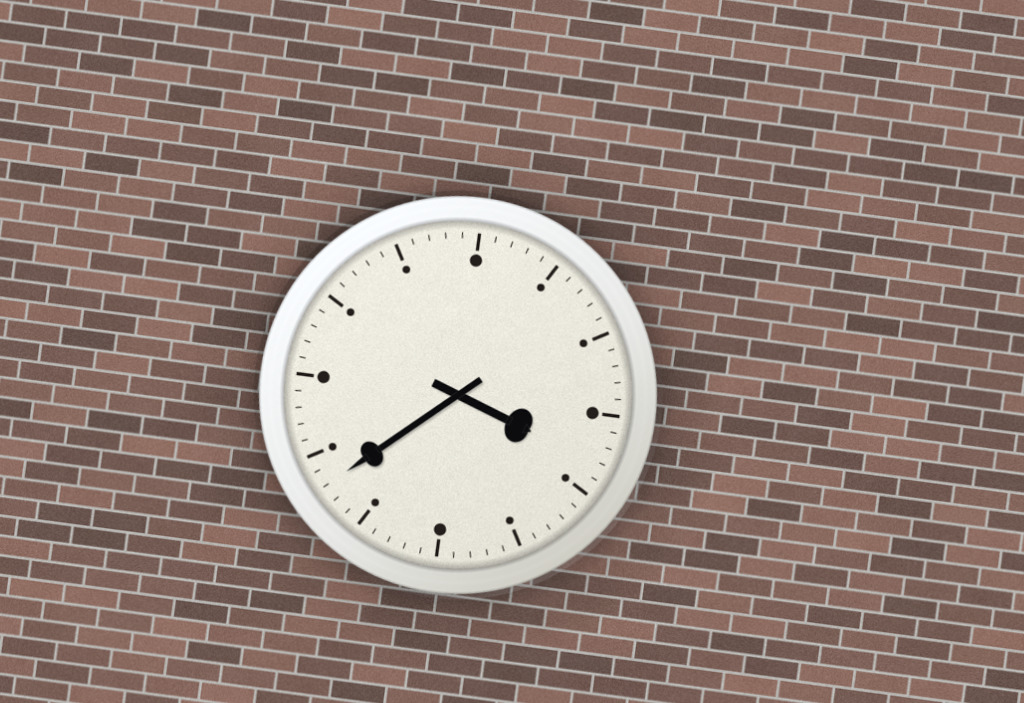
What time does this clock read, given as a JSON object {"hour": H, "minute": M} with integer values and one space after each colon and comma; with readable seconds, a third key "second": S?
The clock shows {"hour": 3, "minute": 38}
